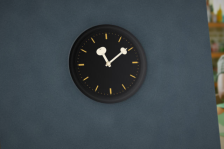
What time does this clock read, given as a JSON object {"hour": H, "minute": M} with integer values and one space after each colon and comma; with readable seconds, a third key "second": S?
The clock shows {"hour": 11, "minute": 9}
